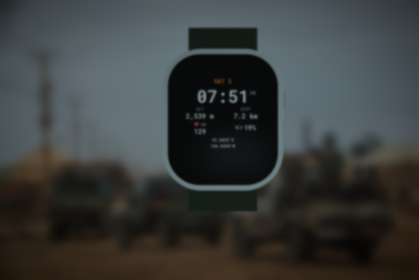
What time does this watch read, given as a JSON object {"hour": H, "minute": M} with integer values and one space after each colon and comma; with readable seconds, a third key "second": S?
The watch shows {"hour": 7, "minute": 51}
